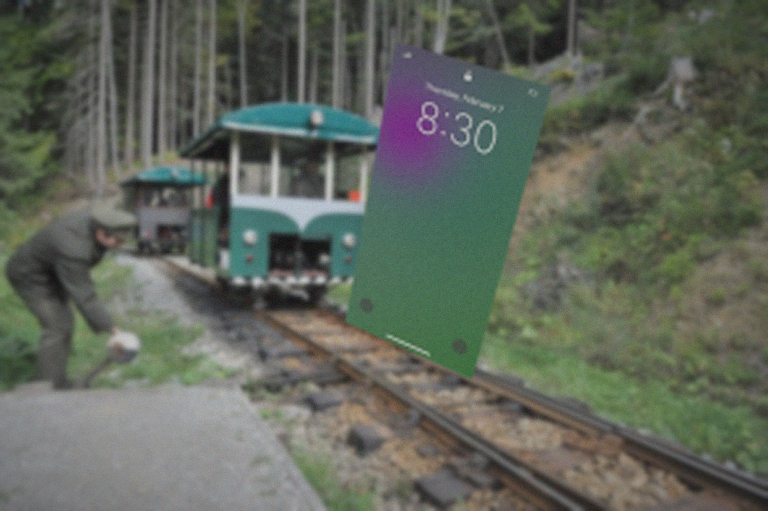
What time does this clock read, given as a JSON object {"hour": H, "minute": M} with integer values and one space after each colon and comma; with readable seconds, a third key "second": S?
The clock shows {"hour": 8, "minute": 30}
